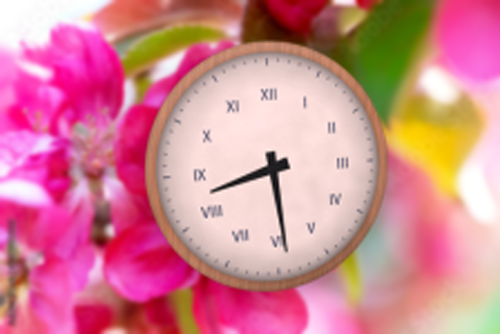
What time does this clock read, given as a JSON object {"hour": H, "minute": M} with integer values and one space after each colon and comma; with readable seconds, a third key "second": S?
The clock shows {"hour": 8, "minute": 29}
